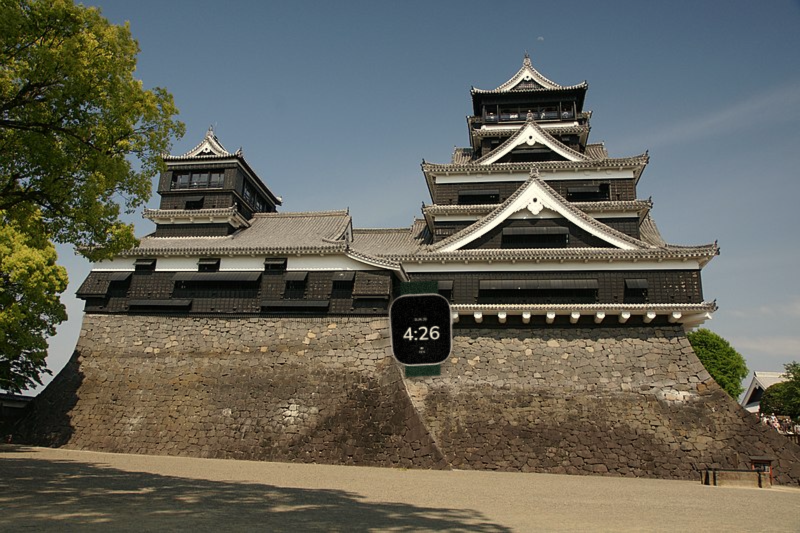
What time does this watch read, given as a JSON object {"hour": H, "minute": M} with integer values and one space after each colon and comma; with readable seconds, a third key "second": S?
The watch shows {"hour": 4, "minute": 26}
